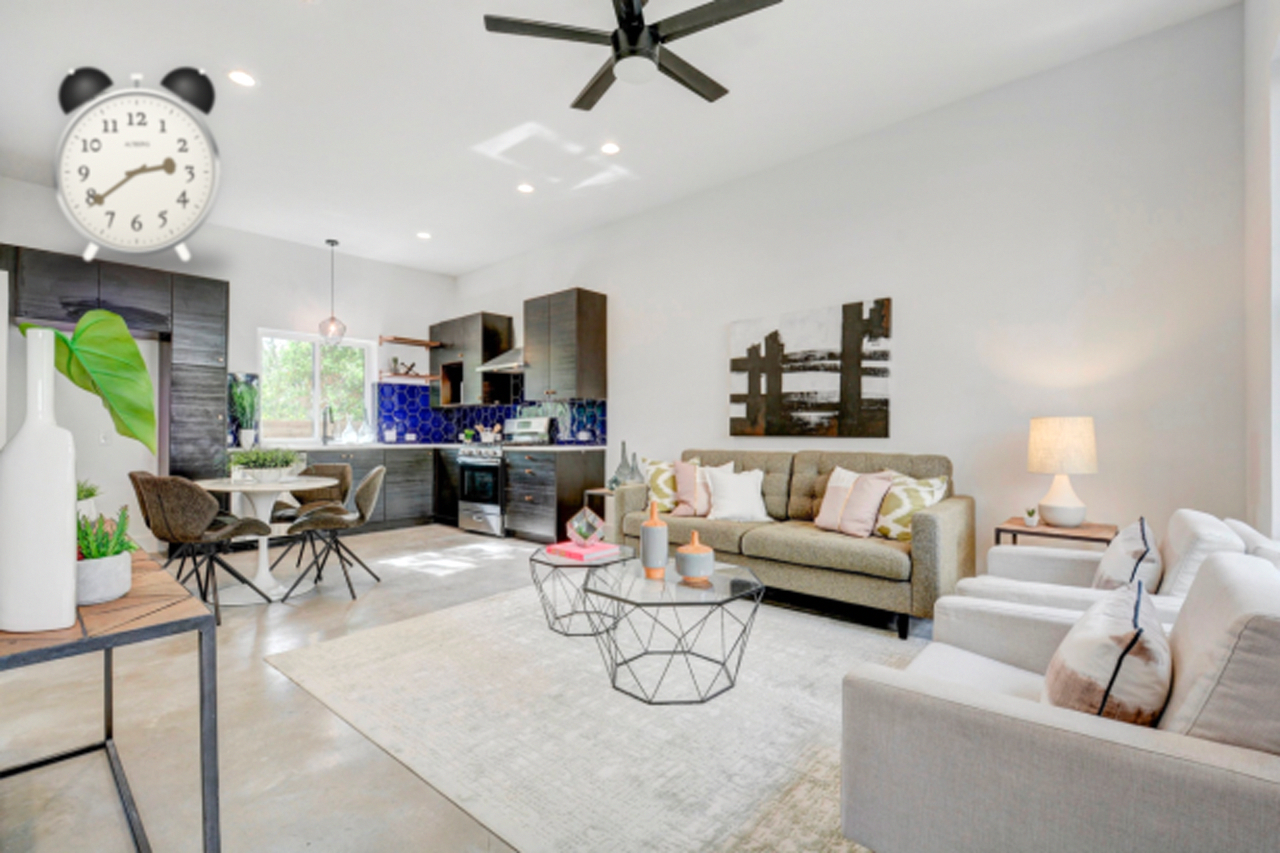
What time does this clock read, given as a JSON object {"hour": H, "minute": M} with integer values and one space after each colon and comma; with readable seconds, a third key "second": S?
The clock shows {"hour": 2, "minute": 39}
